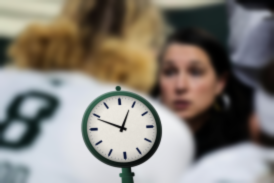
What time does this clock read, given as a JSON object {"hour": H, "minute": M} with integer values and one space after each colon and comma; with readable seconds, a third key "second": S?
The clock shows {"hour": 12, "minute": 49}
